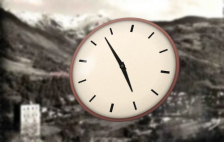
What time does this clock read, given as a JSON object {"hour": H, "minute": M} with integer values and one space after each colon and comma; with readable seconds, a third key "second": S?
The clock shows {"hour": 4, "minute": 53}
